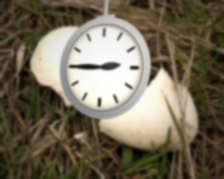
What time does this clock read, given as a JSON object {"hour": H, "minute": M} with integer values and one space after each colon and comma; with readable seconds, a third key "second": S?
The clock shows {"hour": 2, "minute": 45}
